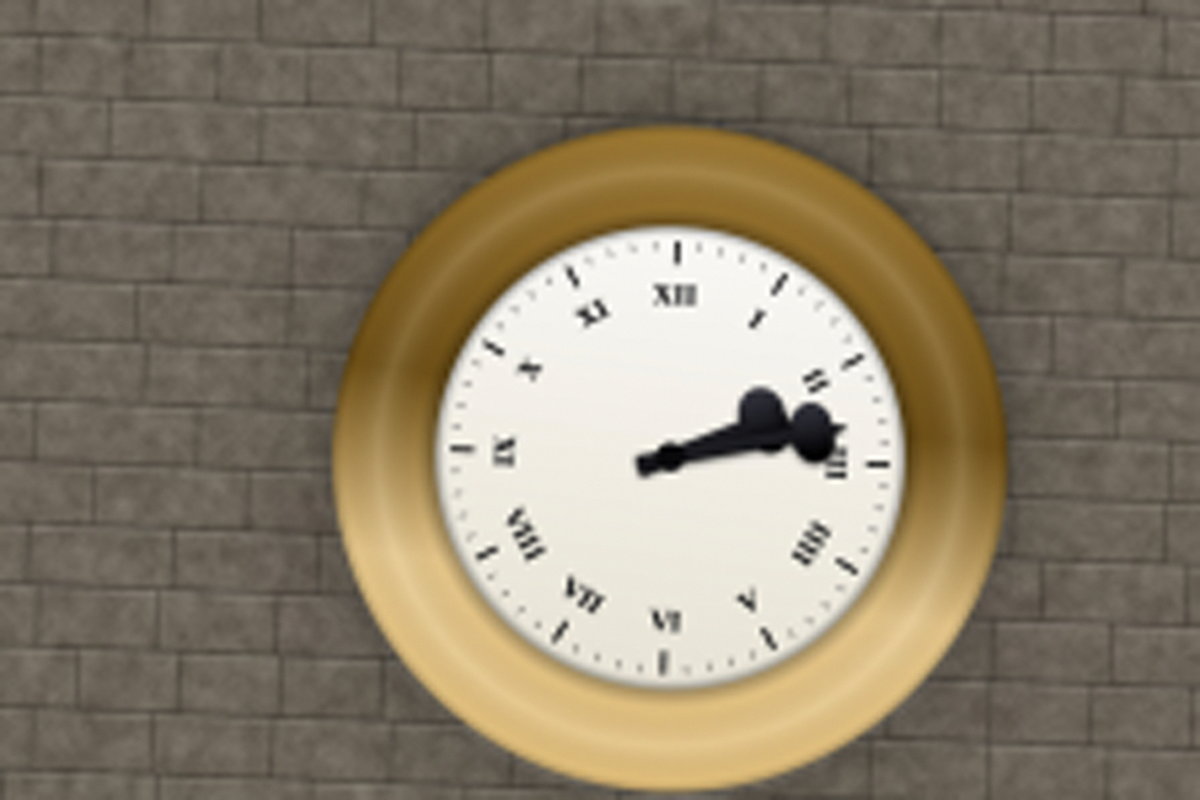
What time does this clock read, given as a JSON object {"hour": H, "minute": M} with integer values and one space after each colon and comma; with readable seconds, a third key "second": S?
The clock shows {"hour": 2, "minute": 13}
